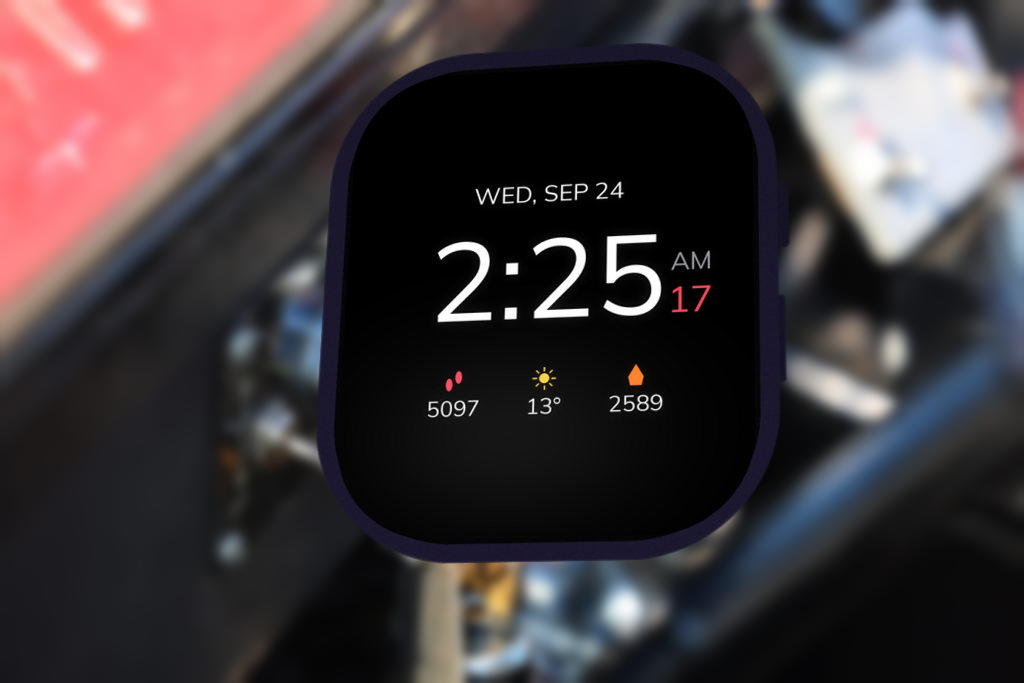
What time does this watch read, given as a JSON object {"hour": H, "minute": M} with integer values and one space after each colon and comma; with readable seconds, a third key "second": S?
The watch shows {"hour": 2, "minute": 25, "second": 17}
